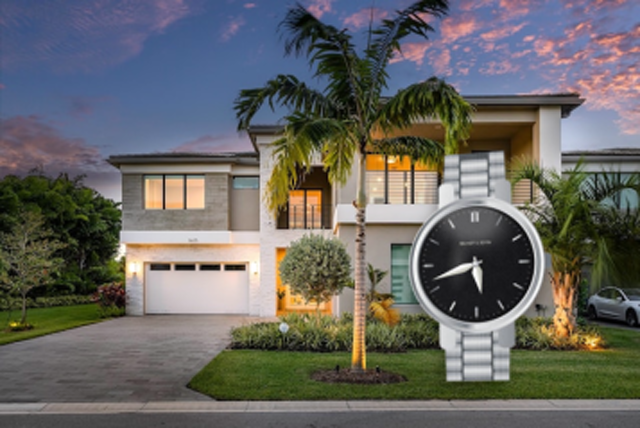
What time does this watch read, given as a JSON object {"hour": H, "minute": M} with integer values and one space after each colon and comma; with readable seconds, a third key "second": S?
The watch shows {"hour": 5, "minute": 42}
